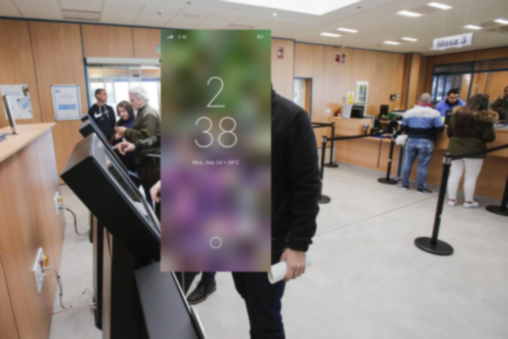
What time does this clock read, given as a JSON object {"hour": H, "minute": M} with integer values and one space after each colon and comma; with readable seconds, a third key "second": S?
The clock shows {"hour": 2, "minute": 38}
